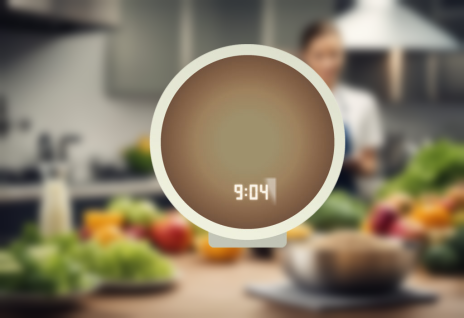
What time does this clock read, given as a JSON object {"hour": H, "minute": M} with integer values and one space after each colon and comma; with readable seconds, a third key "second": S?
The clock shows {"hour": 9, "minute": 4}
